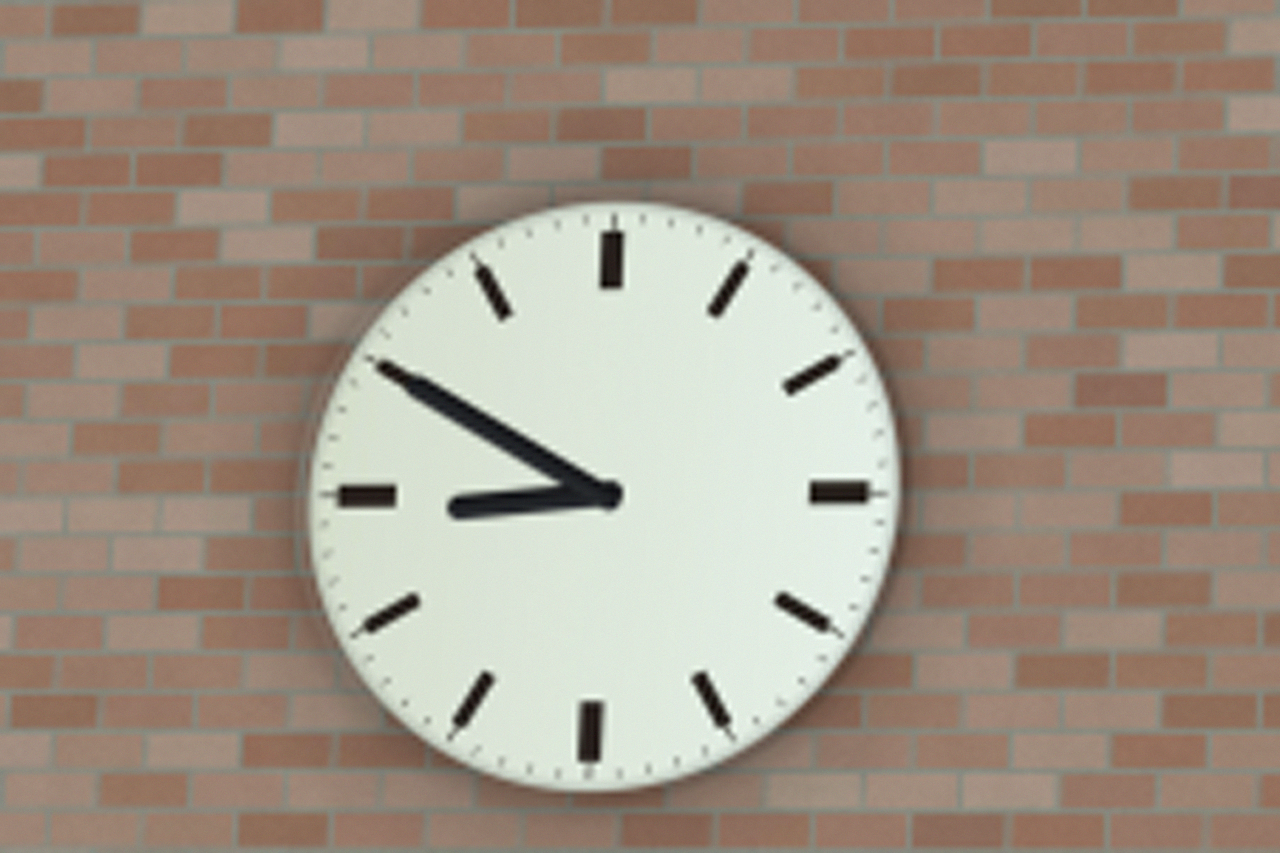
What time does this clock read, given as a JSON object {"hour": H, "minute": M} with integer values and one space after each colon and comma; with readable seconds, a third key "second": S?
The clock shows {"hour": 8, "minute": 50}
